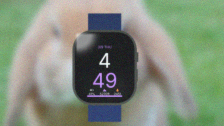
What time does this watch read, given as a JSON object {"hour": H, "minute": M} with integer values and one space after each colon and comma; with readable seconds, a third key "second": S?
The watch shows {"hour": 4, "minute": 49}
